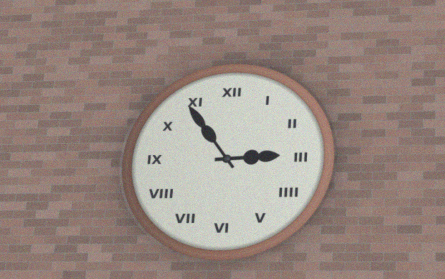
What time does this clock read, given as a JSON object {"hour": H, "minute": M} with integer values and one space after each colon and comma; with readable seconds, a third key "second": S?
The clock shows {"hour": 2, "minute": 54}
